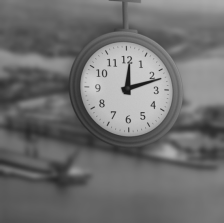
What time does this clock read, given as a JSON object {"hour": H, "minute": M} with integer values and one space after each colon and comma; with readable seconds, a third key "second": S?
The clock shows {"hour": 12, "minute": 12}
